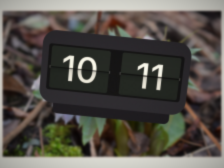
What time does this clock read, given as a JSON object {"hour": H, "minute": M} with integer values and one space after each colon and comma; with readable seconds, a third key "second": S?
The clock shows {"hour": 10, "minute": 11}
